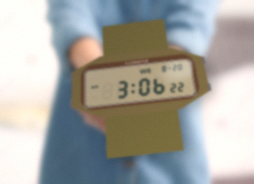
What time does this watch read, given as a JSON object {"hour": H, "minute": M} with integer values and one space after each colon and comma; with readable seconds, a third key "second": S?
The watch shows {"hour": 3, "minute": 6}
